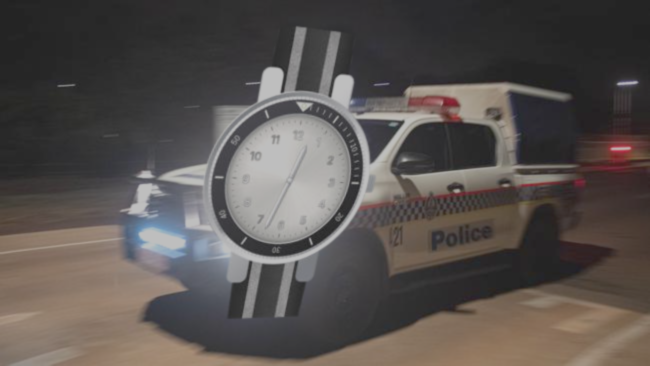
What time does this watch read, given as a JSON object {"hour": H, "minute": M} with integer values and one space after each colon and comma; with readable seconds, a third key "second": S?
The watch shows {"hour": 12, "minute": 33}
